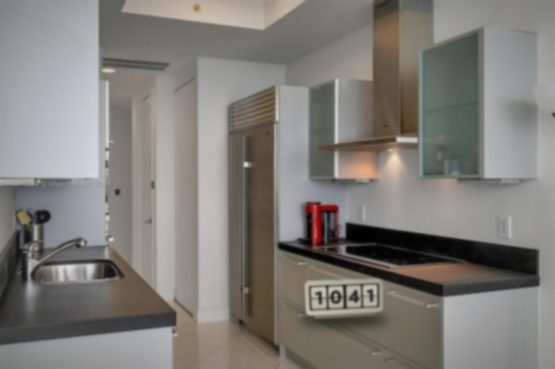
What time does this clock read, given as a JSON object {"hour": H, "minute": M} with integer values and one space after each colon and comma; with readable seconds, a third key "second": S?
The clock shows {"hour": 10, "minute": 41}
